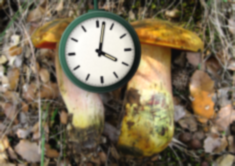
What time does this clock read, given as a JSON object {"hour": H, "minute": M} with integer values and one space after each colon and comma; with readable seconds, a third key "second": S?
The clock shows {"hour": 4, "minute": 2}
